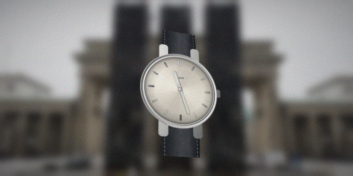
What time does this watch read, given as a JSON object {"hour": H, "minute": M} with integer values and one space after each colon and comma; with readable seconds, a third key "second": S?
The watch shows {"hour": 11, "minute": 27}
